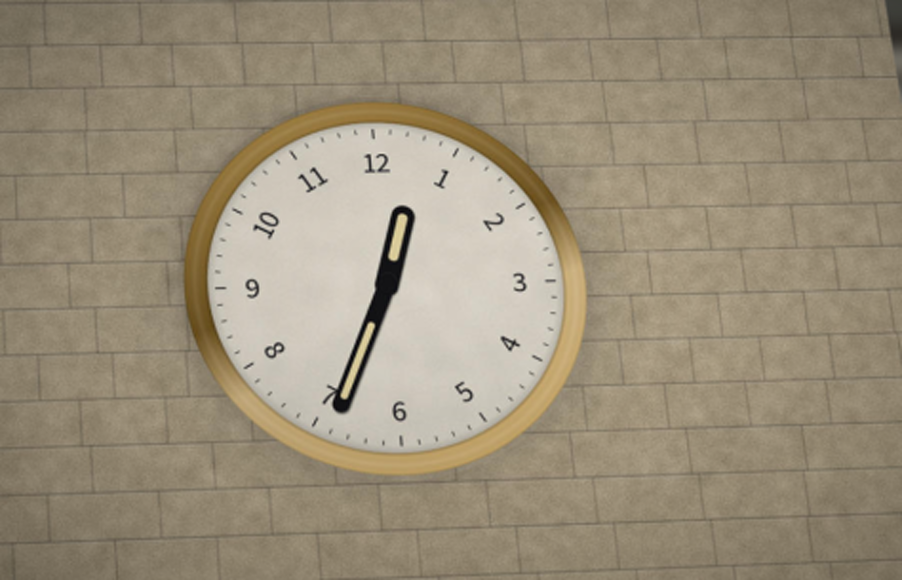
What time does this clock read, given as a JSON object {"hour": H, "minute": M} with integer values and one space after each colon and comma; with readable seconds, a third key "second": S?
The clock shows {"hour": 12, "minute": 34}
